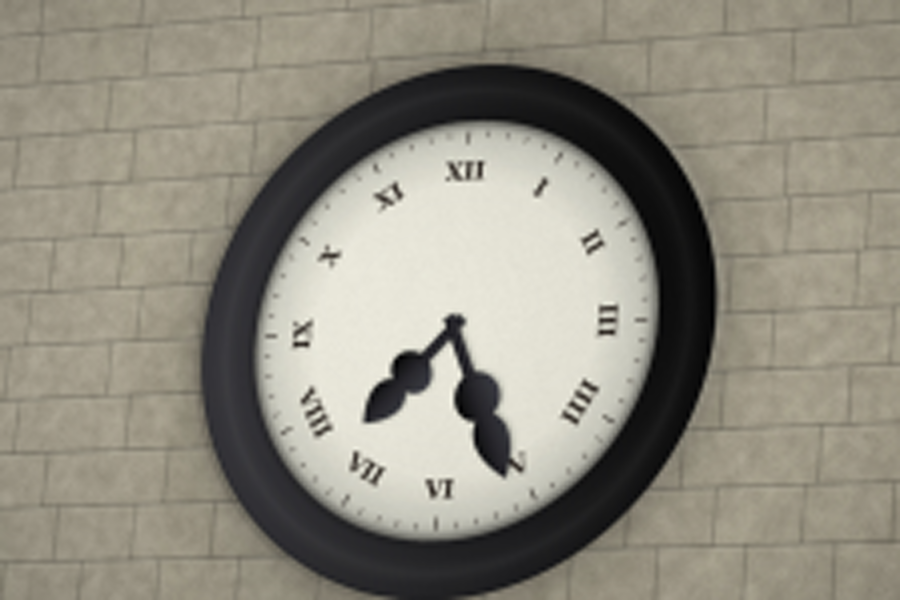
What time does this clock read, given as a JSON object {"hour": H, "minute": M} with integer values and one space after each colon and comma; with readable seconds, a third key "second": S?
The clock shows {"hour": 7, "minute": 26}
